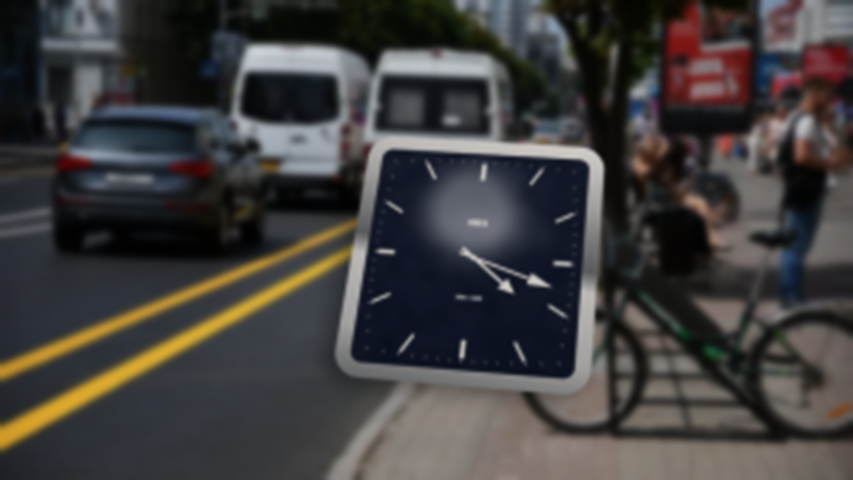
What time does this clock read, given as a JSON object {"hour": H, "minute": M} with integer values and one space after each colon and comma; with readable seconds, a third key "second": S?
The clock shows {"hour": 4, "minute": 18}
